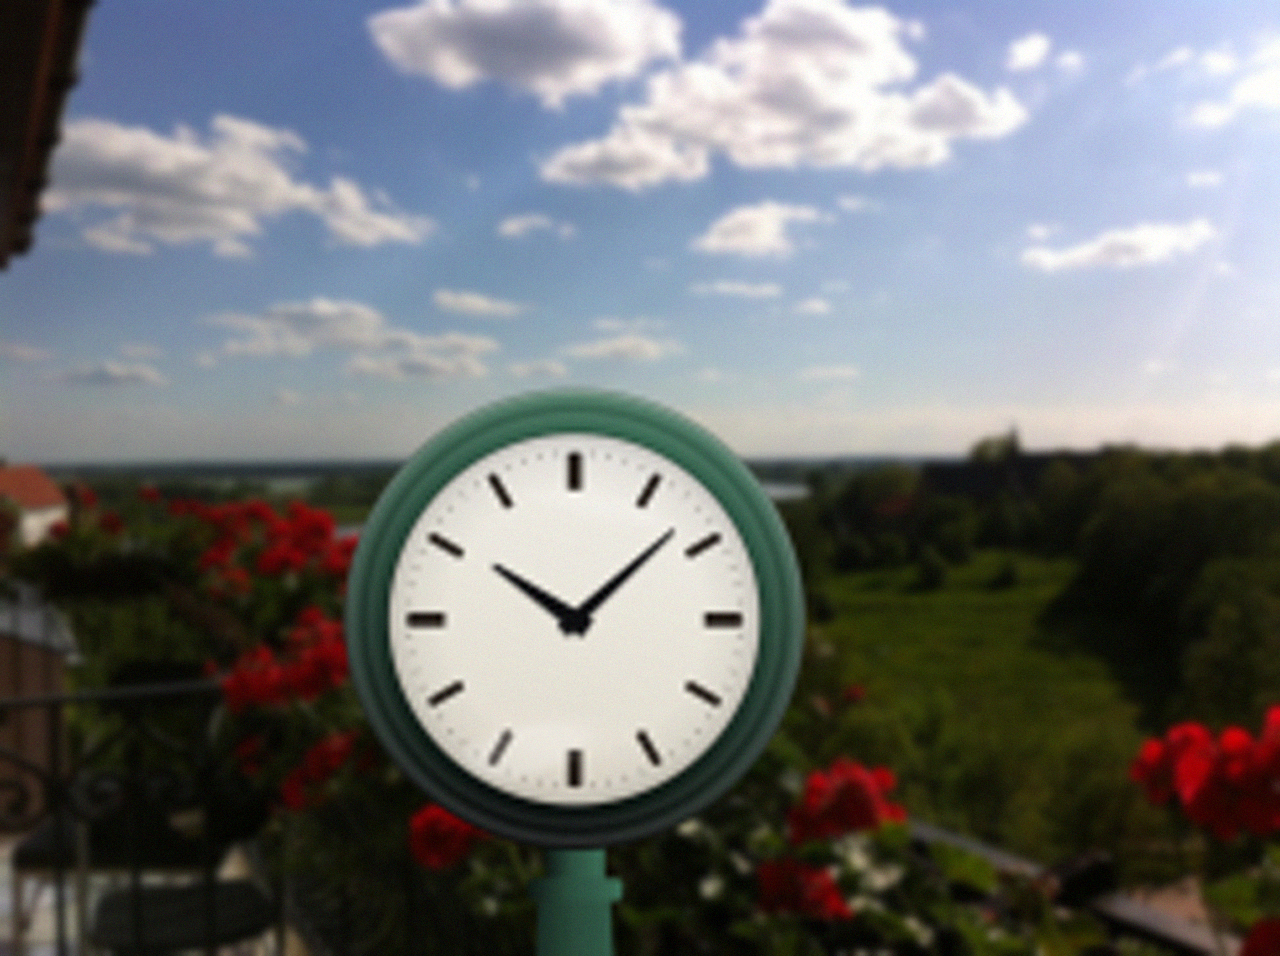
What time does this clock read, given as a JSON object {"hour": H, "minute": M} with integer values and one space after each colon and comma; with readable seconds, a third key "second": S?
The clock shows {"hour": 10, "minute": 8}
